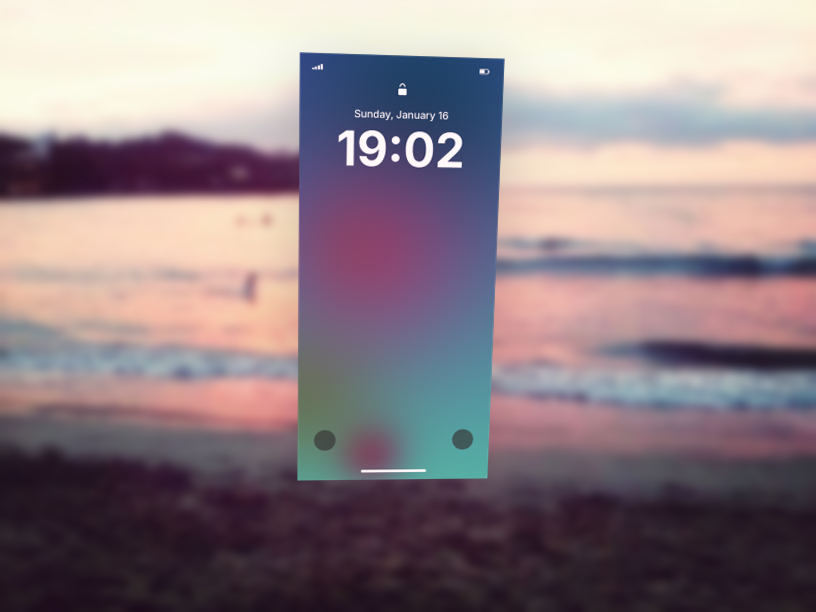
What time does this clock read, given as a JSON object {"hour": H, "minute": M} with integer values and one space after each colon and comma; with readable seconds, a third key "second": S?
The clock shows {"hour": 19, "minute": 2}
